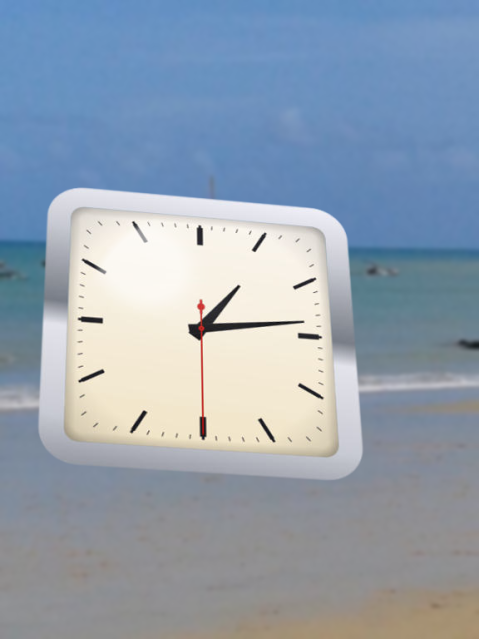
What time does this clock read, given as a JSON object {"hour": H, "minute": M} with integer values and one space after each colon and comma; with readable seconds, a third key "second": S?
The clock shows {"hour": 1, "minute": 13, "second": 30}
